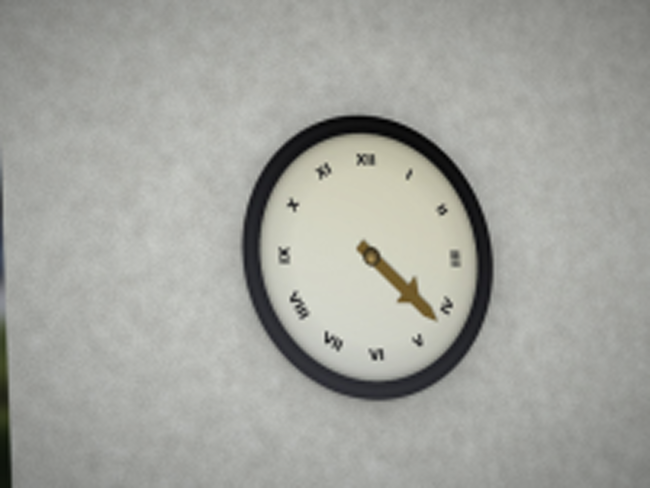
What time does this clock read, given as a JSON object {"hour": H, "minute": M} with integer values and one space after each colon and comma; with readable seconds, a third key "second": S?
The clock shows {"hour": 4, "minute": 22}
